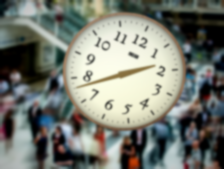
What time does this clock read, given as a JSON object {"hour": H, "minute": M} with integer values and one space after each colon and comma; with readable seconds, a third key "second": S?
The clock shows {"hour": 1, "minute": 38}
